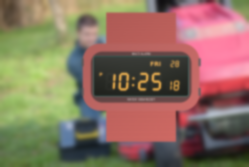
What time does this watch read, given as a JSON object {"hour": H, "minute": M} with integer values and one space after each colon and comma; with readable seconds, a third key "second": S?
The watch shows {"hour": 10, "minute": 25}
